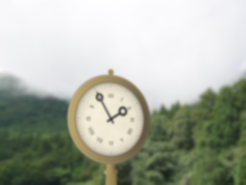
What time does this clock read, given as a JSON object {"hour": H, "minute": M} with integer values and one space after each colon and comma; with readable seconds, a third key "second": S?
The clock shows {"hour": 1, "minute": 55}
